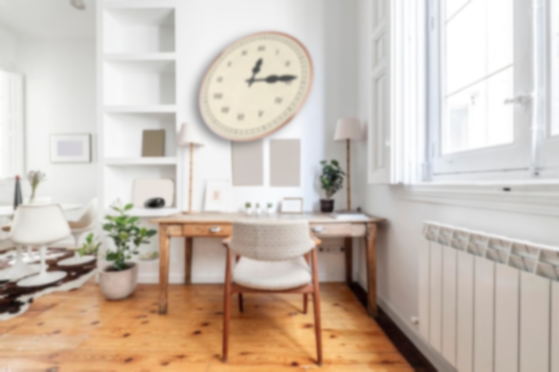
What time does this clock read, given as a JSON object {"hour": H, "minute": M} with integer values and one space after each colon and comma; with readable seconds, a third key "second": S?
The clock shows {"hour": 12, "minute": 14}
